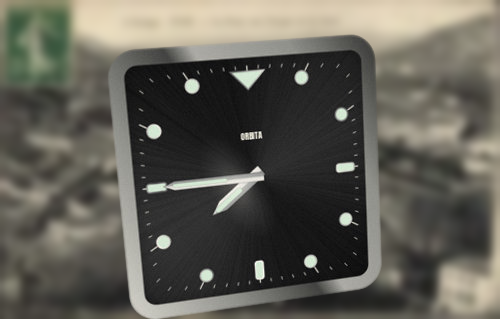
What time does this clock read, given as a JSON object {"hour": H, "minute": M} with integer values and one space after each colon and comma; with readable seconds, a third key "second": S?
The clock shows {"hour": 7, "minute": 45}
